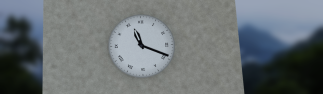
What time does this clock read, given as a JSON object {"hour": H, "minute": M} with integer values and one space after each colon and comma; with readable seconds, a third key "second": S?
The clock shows {"hour": 11, "minute": 19}
